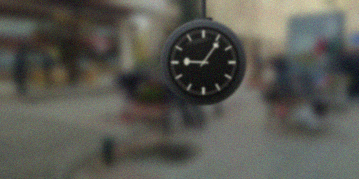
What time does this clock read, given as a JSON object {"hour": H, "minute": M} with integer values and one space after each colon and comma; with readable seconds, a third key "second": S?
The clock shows {"hour": 9, "minute": 6}
